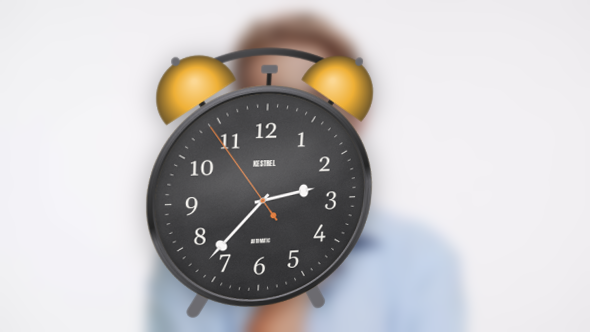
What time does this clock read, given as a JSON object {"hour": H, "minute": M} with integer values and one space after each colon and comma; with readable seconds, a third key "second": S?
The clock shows {"hour": 2, "minute": 36, "second": 54}
